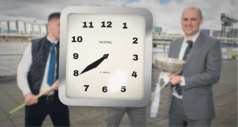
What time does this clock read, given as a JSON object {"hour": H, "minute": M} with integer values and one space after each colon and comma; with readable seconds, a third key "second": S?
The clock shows {"hour": 7, "minute": 39}
